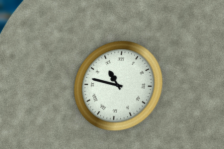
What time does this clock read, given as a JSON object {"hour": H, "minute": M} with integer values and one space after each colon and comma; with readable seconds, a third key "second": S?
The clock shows {"hour": 10, "minute": 47}
